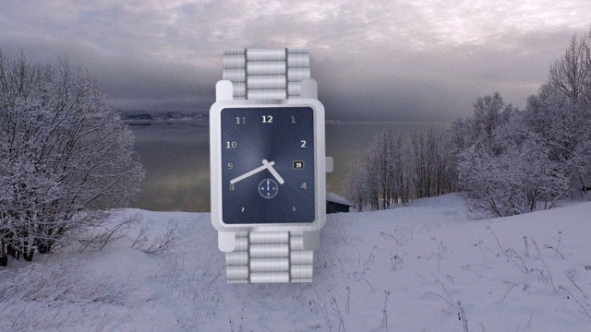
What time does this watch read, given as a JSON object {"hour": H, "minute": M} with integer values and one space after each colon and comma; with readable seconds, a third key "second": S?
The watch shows {"hour": 4, "minute": 41}
